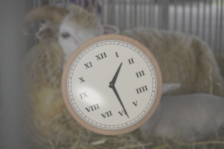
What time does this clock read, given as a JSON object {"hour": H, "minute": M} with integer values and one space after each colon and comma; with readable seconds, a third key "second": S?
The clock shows {"hour": 1, "minute": 29}
